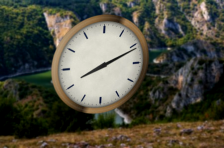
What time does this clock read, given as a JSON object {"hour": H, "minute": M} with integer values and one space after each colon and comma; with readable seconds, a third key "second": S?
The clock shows {"hour": 8, "minute": 11}
